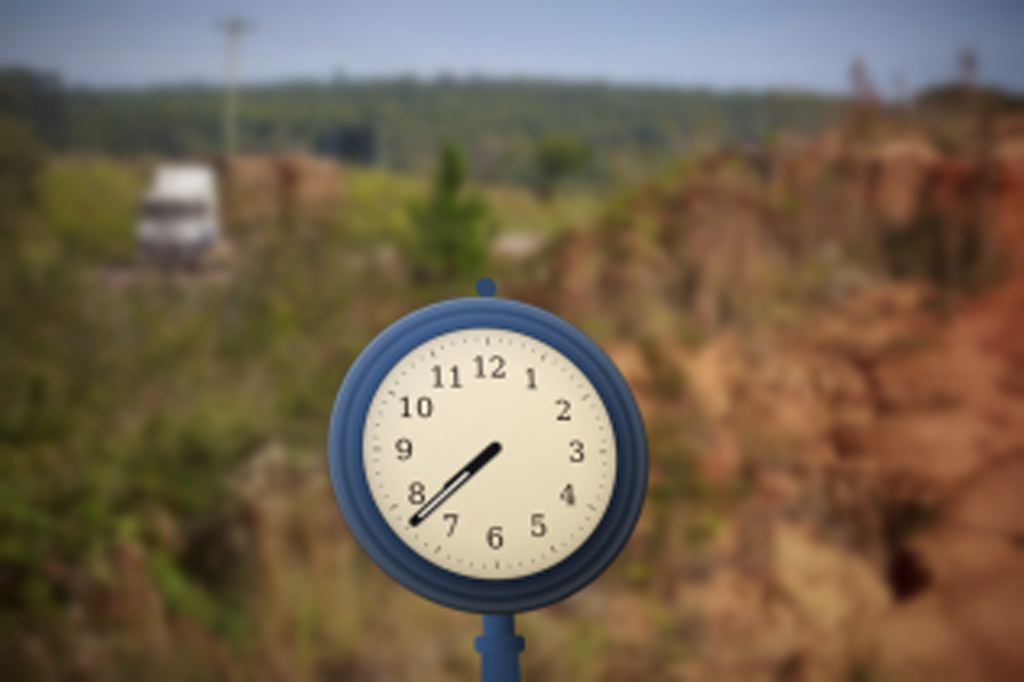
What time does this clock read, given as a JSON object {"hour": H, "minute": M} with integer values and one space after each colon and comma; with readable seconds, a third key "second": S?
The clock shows {"hour": 7, "minute": 38}
